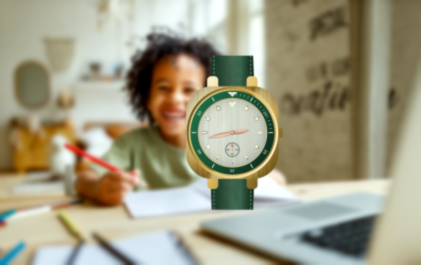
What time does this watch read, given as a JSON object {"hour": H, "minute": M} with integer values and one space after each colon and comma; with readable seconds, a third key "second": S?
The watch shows {"hour": 2, "minute": 43}
